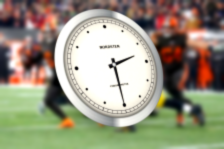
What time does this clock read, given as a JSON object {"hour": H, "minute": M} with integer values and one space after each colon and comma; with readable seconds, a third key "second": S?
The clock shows {"hour": 2, "minute": 30}
